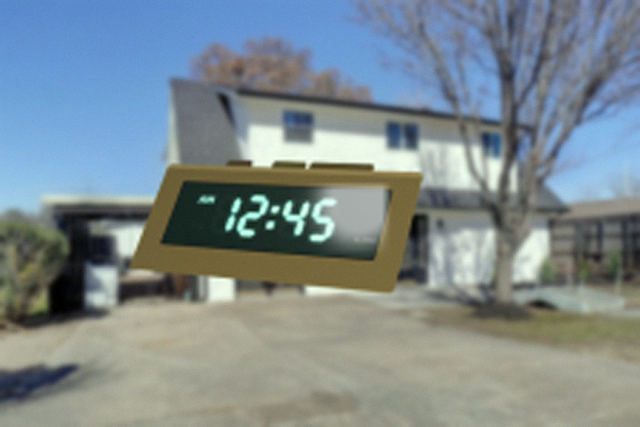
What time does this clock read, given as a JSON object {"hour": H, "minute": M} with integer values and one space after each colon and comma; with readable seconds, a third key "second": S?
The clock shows {"hour": 12, "minute": 45}
